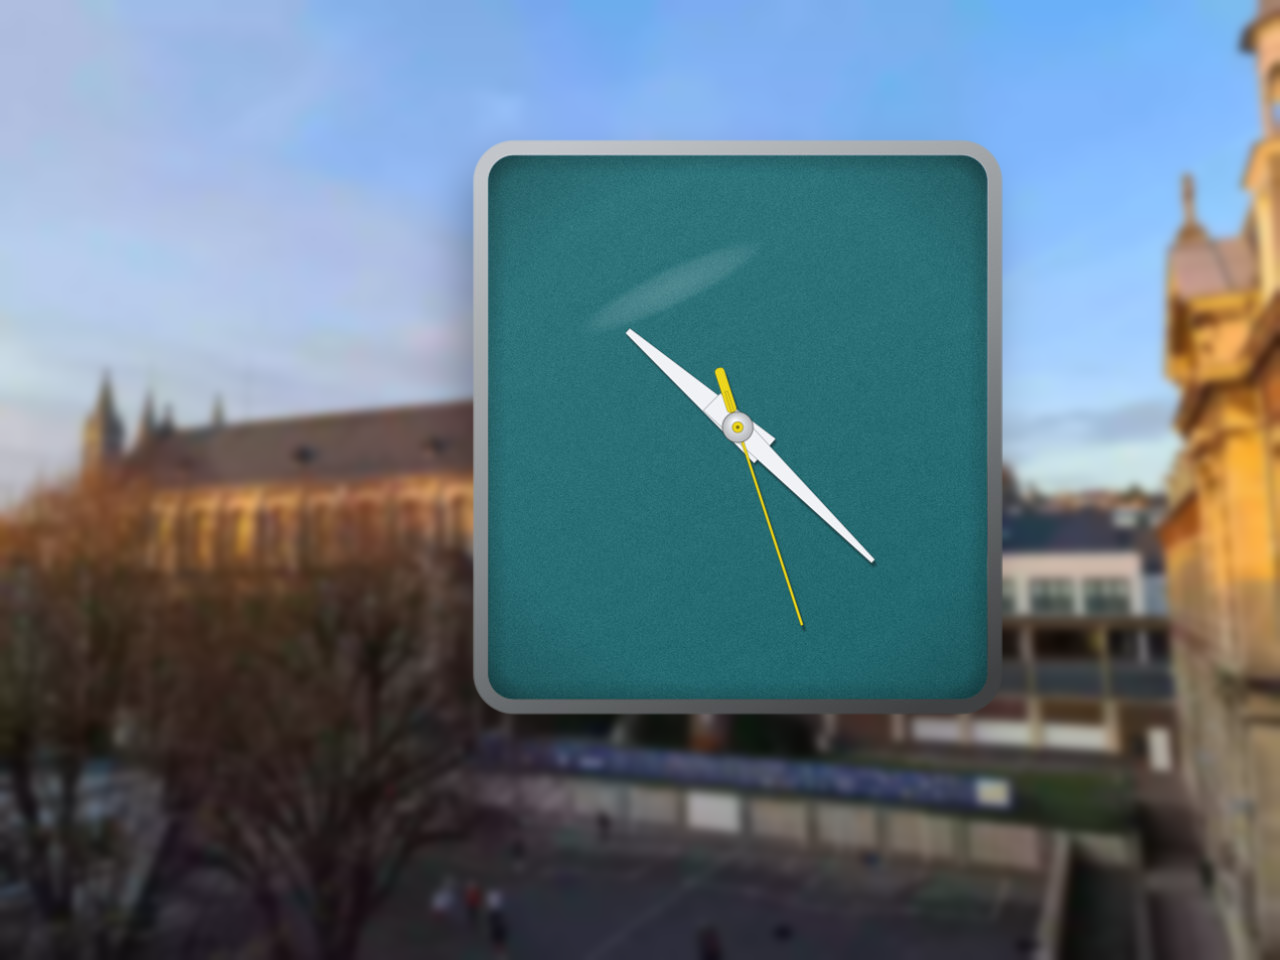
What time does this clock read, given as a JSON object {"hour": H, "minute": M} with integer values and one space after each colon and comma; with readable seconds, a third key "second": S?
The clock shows {"hour": 10, "minute": 22, "second": 27}
